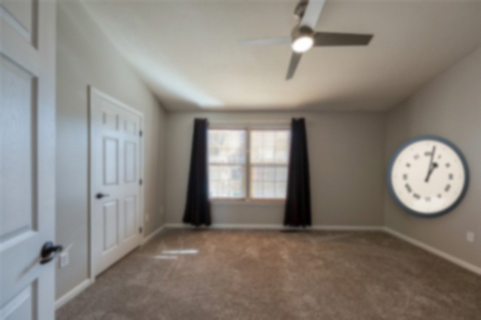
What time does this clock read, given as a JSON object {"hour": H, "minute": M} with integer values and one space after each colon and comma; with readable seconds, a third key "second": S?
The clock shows {"hour": 1, "minute": 2}
